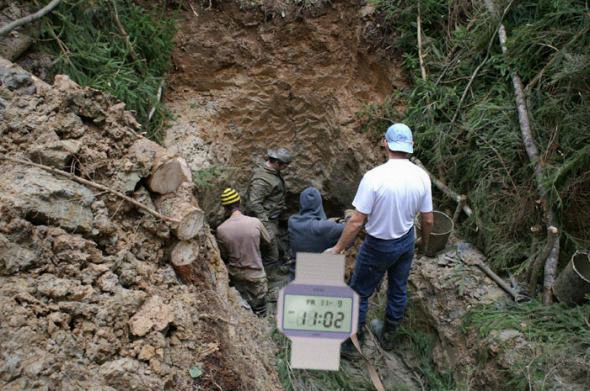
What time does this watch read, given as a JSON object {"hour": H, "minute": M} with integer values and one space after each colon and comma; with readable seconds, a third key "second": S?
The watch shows {"hour": 11, "minute": 2}
